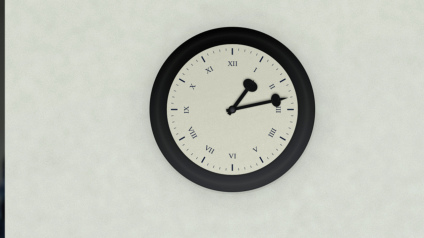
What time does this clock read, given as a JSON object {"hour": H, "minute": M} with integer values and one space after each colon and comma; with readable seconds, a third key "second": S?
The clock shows {"hour": 1, "minute": 13}
